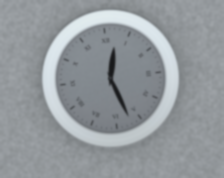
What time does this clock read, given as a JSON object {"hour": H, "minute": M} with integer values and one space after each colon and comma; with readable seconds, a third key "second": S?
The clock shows {"hour": 12, "minute": 27}
